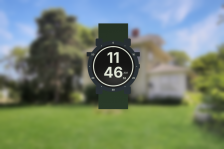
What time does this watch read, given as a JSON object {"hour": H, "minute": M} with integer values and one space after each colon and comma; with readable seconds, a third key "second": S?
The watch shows {"hour": 11, "minute": 46}
